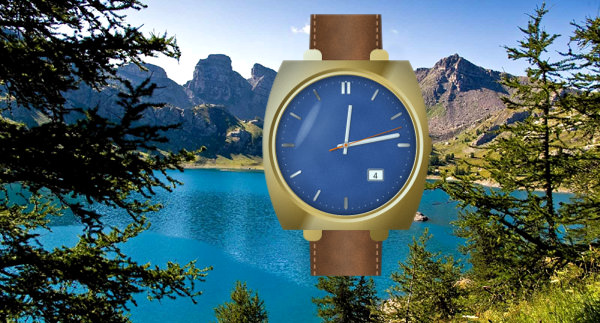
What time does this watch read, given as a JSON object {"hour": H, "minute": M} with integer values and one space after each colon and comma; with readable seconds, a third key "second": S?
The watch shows {"hour": 12, "minute": 13, "second": 12}
